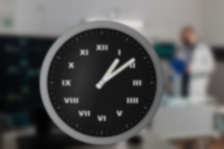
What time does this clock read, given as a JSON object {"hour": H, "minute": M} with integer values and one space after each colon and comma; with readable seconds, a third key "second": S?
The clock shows {"hour": 1, "minute": 9}
